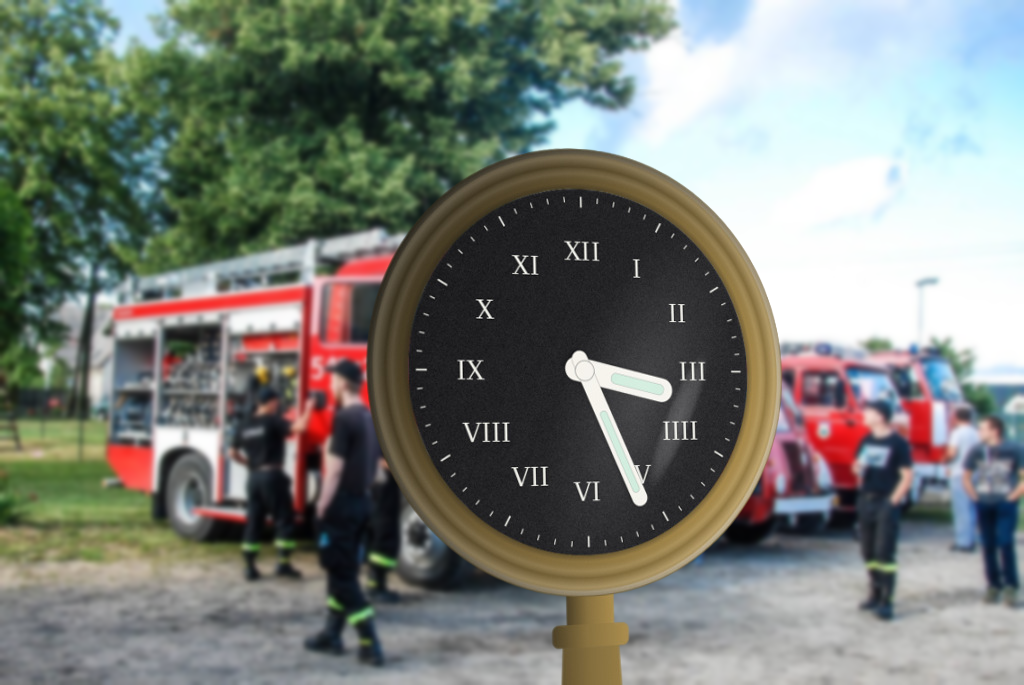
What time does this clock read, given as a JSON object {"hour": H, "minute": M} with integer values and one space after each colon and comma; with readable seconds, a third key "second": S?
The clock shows {"hour": 3, "minute": 26}
